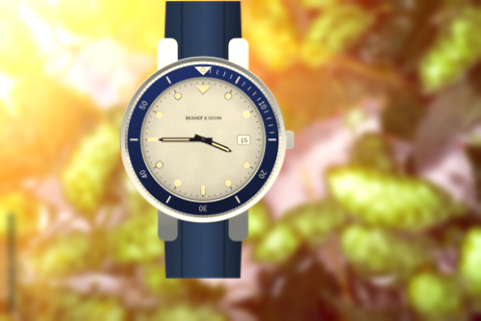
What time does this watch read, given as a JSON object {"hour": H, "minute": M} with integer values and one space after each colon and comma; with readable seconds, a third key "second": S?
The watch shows {"hour": 3, "minute": 45}
